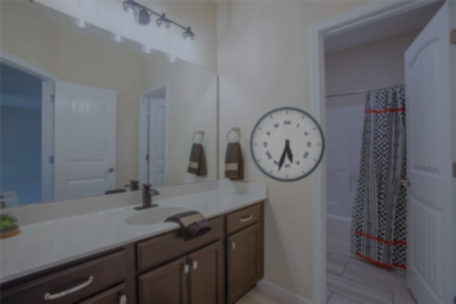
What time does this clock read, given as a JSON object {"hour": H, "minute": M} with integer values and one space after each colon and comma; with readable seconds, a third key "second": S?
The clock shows {"hour": 5, "minute": 33}
